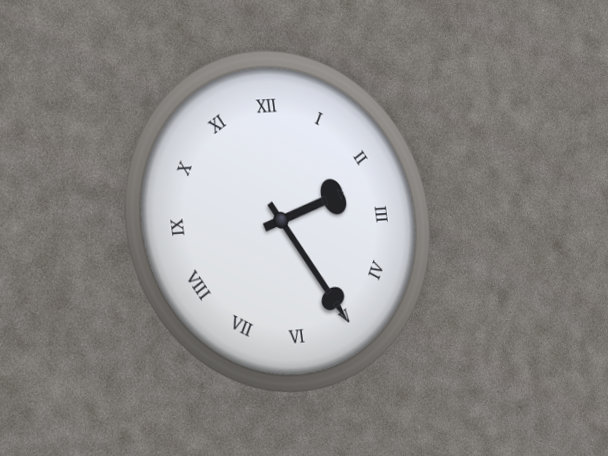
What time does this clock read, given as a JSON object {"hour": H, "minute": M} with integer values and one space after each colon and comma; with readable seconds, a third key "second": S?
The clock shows {"hour": 2, "minute": 25}
